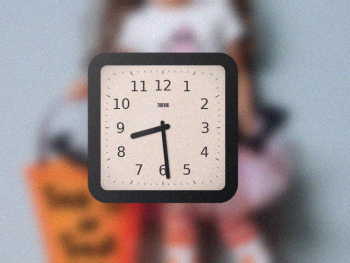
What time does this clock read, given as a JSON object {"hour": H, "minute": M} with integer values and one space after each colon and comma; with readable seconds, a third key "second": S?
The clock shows {"hour": 8, "minute": 29}
